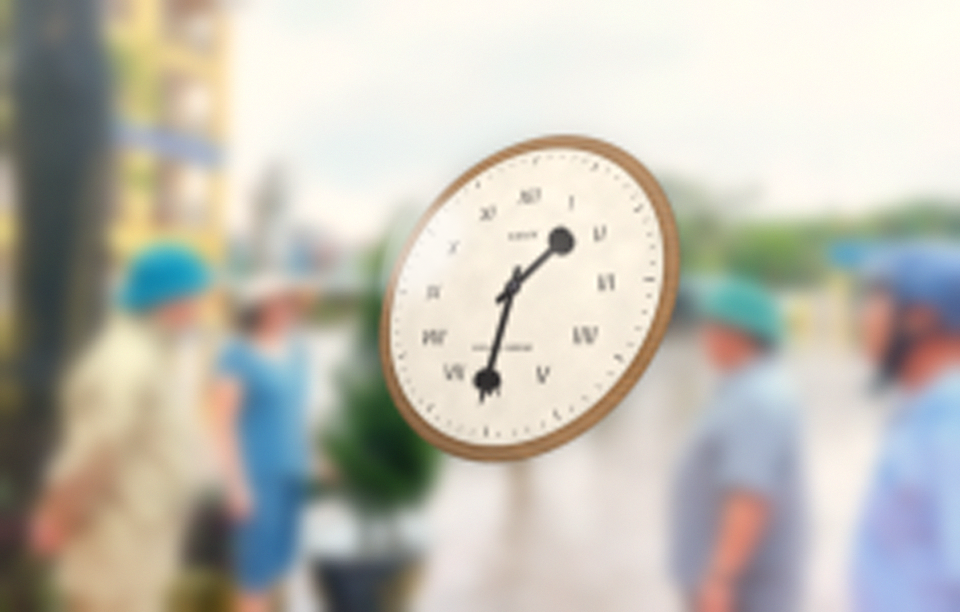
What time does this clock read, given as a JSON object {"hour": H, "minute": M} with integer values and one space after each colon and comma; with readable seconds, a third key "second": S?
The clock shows {"hour": 1, "minute": 31}
